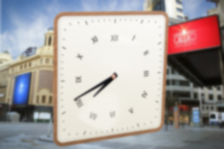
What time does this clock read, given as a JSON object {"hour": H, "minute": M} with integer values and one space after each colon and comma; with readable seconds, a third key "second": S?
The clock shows {"hour": 7, "minute": 41}
